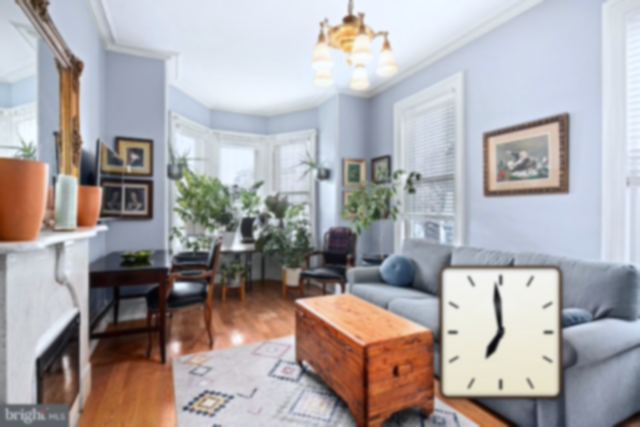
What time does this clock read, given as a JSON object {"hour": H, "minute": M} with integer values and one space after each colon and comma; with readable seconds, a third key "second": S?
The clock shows {"hour": 6, "minute": 59}
